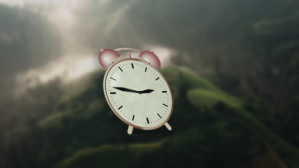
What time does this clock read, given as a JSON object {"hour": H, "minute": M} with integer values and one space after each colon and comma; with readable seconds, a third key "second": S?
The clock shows {"hour": 2, "minute": 47}
